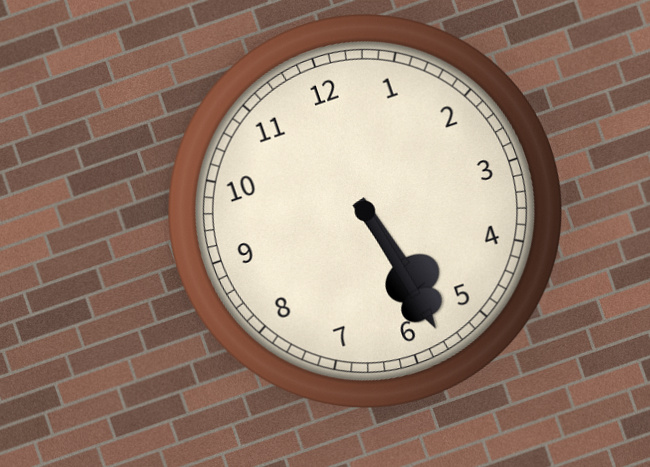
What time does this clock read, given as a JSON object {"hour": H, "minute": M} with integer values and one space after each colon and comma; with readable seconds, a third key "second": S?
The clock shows {"hour": 5, "minute": 28}
